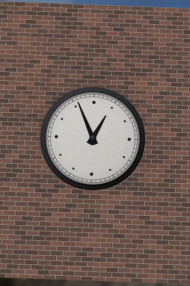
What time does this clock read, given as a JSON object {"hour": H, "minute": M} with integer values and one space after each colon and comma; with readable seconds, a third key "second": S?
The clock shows {"hour": 12, "minute": 56}
